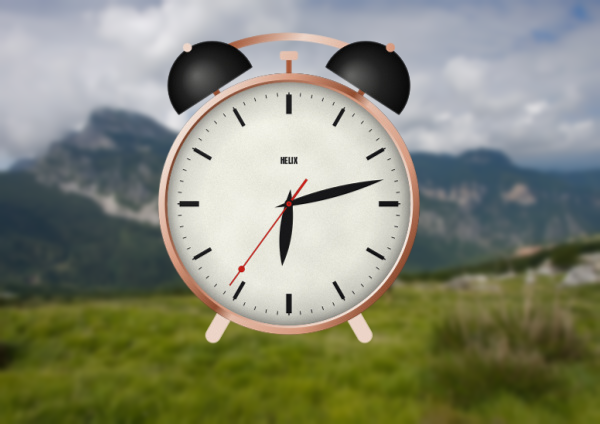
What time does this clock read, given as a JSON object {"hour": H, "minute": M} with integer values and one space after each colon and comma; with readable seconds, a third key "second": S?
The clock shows {"hour": 6, "minute": 12, "second": 36}
